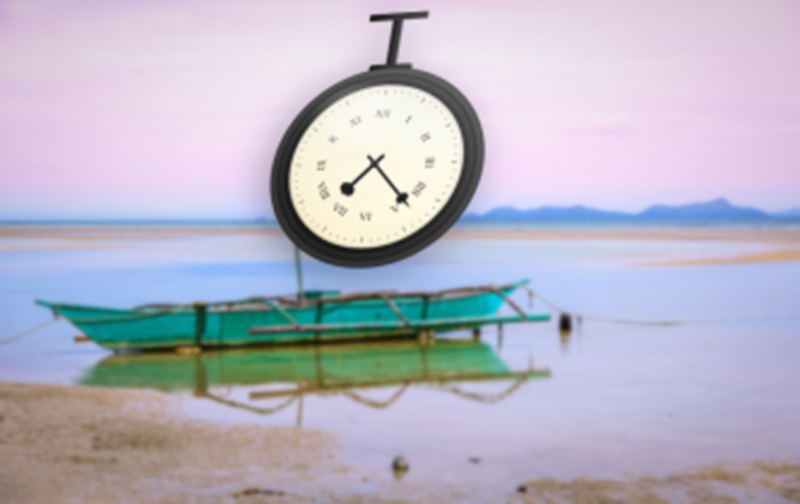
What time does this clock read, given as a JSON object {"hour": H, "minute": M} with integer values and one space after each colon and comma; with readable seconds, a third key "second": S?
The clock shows {"hour": 7, "minute": 23}
